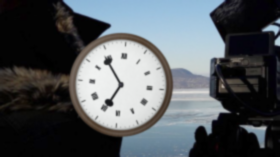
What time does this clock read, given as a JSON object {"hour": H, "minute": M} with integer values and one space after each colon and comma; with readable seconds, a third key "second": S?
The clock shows {"hour": 6, "minute": 54}
